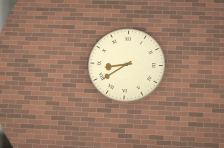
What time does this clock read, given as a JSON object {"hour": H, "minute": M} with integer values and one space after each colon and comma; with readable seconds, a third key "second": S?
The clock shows {"hour": 8, "minute": 39}
